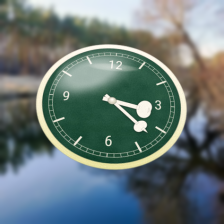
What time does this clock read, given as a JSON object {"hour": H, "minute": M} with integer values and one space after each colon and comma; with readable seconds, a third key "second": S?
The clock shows {"hour": 3, "minute": 22}
